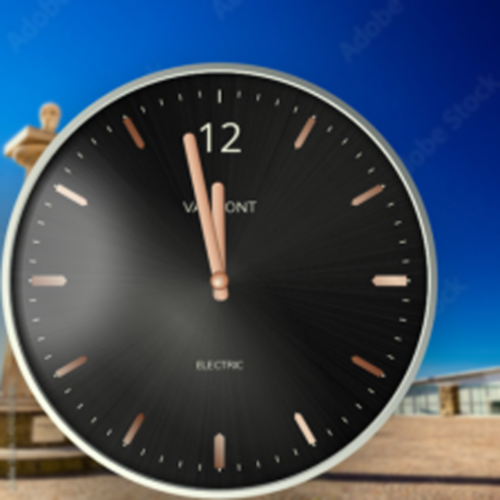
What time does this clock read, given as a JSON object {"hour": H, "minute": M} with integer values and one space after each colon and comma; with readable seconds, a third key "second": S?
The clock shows {"hour": 11, "minute": 58}
